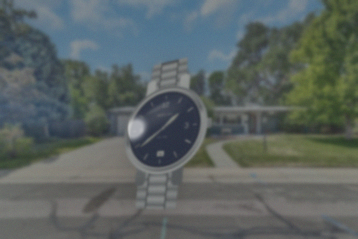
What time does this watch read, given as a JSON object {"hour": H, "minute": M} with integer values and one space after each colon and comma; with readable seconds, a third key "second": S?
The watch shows {"hour": 1, "minute": 39}
